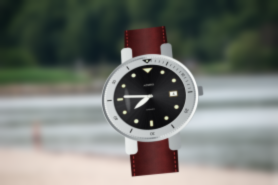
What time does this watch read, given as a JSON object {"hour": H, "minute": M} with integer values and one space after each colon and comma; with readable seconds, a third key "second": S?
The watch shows {"hour": 7, "minute": 46}
